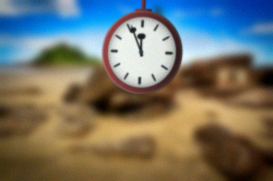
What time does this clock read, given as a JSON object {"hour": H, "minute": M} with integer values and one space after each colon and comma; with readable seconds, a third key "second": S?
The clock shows {"hour": 11, "minute": 56}
